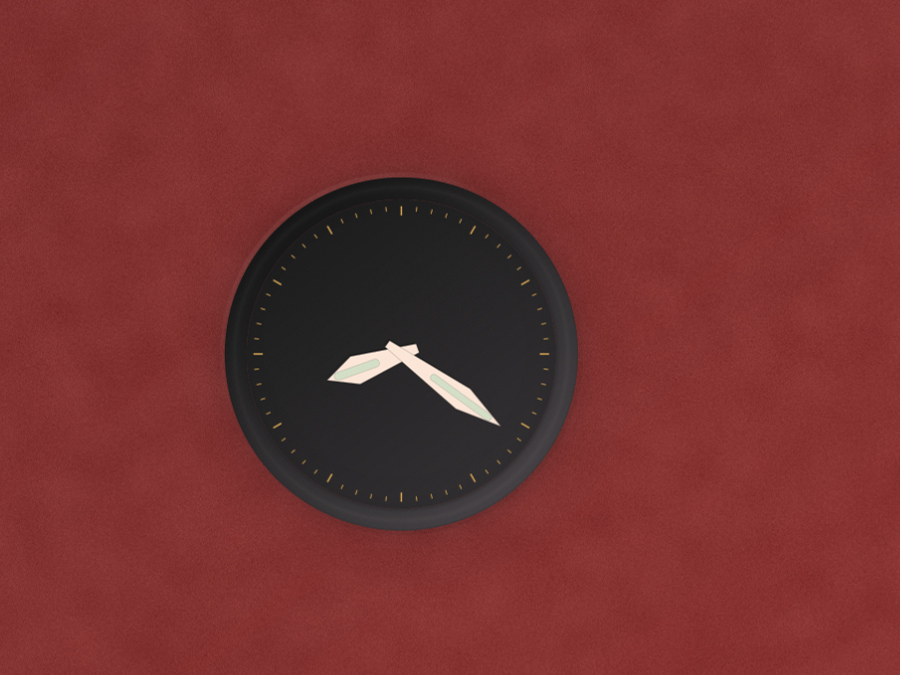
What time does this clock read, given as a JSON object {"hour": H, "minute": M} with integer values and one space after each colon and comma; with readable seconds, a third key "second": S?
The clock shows {"hour": 8, "minute": 21}
